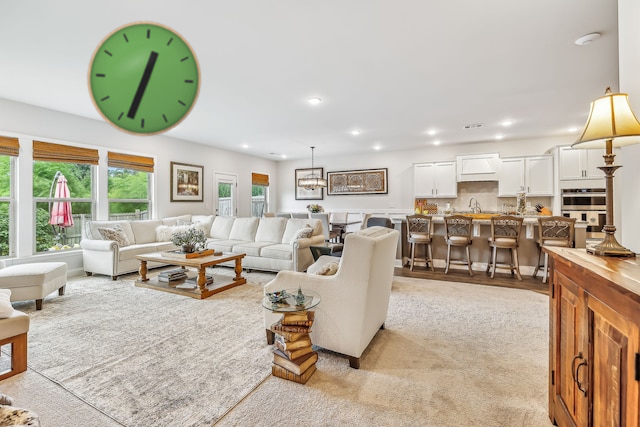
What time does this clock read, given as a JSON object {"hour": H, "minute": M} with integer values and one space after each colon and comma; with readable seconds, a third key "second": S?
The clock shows {"hour": 12, "minute": 33}
